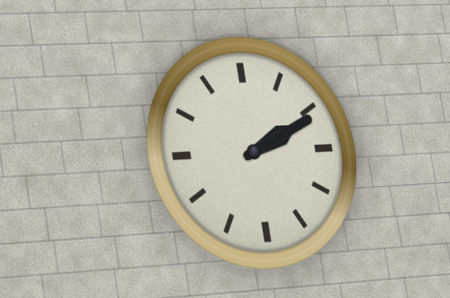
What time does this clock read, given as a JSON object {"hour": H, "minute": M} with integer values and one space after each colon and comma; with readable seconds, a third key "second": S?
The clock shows {"hour": 2, "minute": 11}
